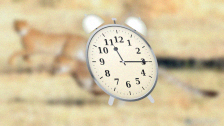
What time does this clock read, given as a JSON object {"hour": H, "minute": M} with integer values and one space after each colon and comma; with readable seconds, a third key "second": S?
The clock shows {"hour": 11, "minute": 15}
